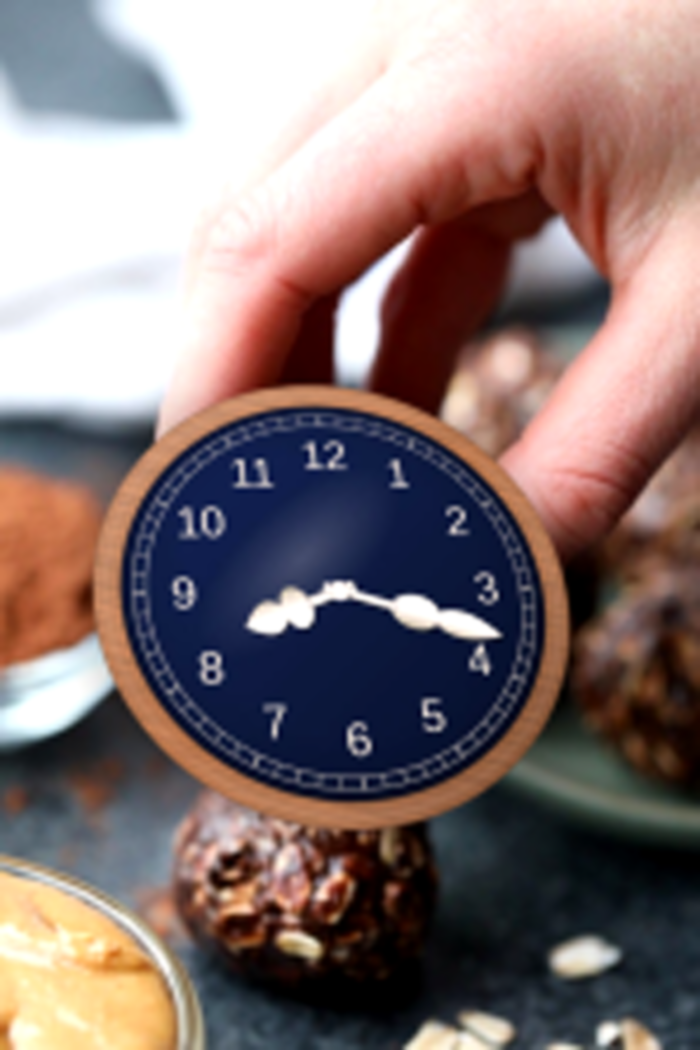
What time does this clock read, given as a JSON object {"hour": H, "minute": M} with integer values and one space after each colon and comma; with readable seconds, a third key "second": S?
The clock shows {"hour": 8, "minute": 18}
